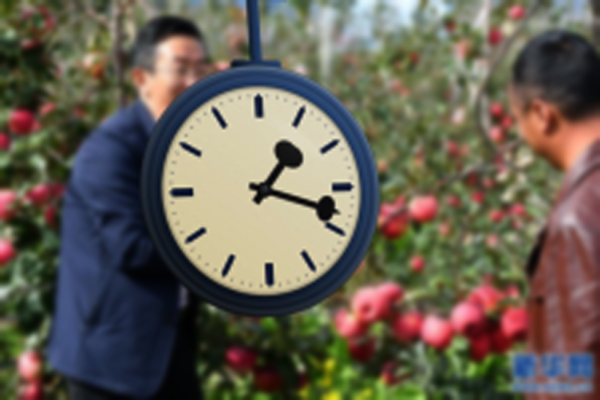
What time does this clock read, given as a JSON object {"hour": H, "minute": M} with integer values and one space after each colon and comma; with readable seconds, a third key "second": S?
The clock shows {"hour": 1, "minute": 18}
